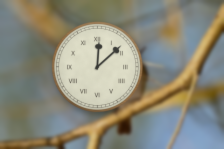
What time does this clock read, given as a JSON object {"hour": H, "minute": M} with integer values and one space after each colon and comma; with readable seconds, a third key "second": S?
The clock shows {"hour": 12, "minute": 8}
